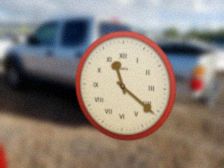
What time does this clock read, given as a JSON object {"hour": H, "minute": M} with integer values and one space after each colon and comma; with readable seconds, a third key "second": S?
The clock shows {"hour": 11, "minute": 21}
